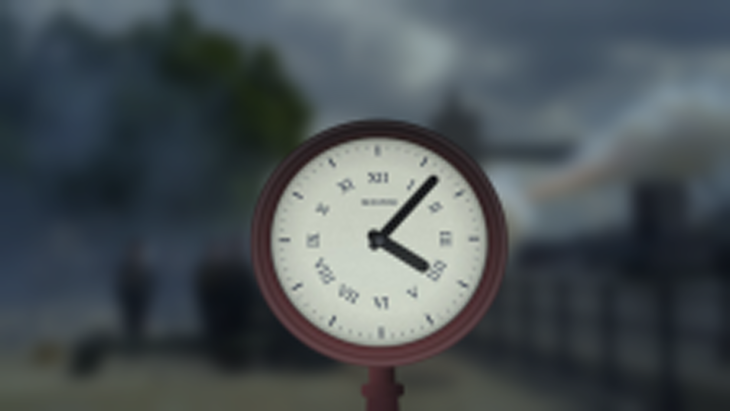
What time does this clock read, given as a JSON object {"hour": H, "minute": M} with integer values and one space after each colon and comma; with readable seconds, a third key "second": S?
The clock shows {"hour": 4, "minute": 7}
